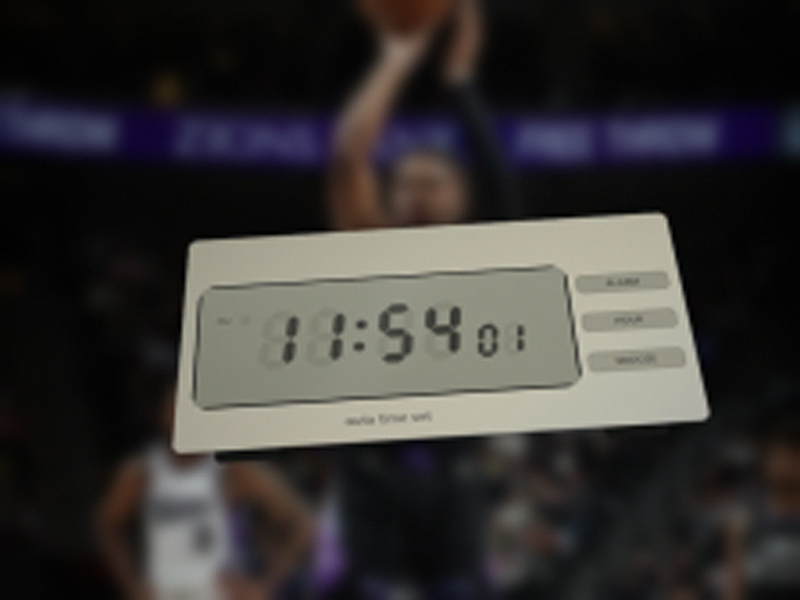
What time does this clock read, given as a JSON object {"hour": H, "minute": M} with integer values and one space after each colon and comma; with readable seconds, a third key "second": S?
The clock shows {"hour": 11, "minute": 54, "second": 1}
